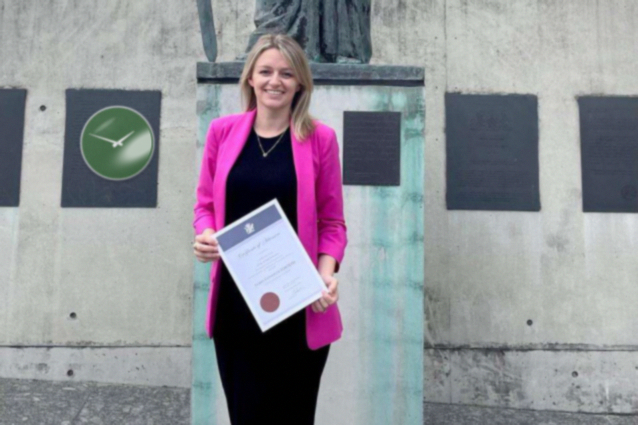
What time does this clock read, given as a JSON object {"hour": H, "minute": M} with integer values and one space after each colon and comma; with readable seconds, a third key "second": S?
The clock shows {"hour": 1, "minute": 48}
